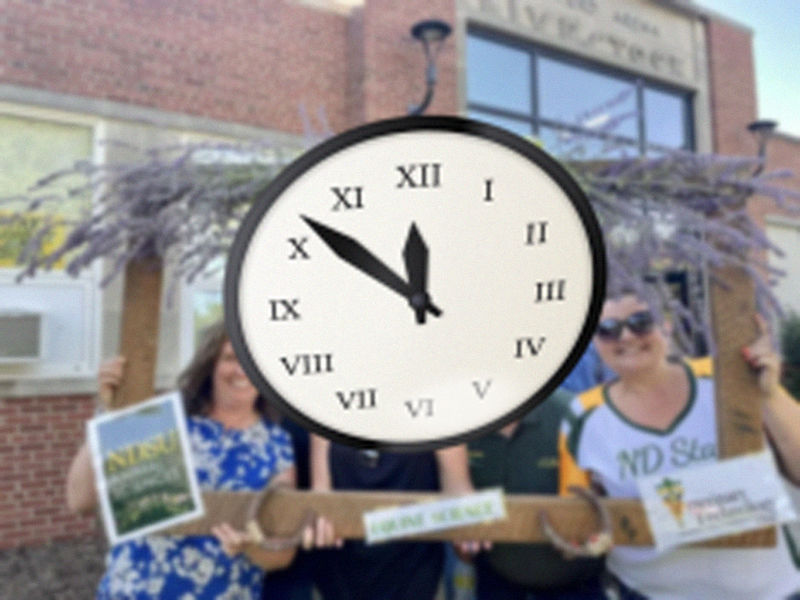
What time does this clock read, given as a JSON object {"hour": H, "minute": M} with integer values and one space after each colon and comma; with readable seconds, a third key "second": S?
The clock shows {"hour": 11, "minute": 52}
